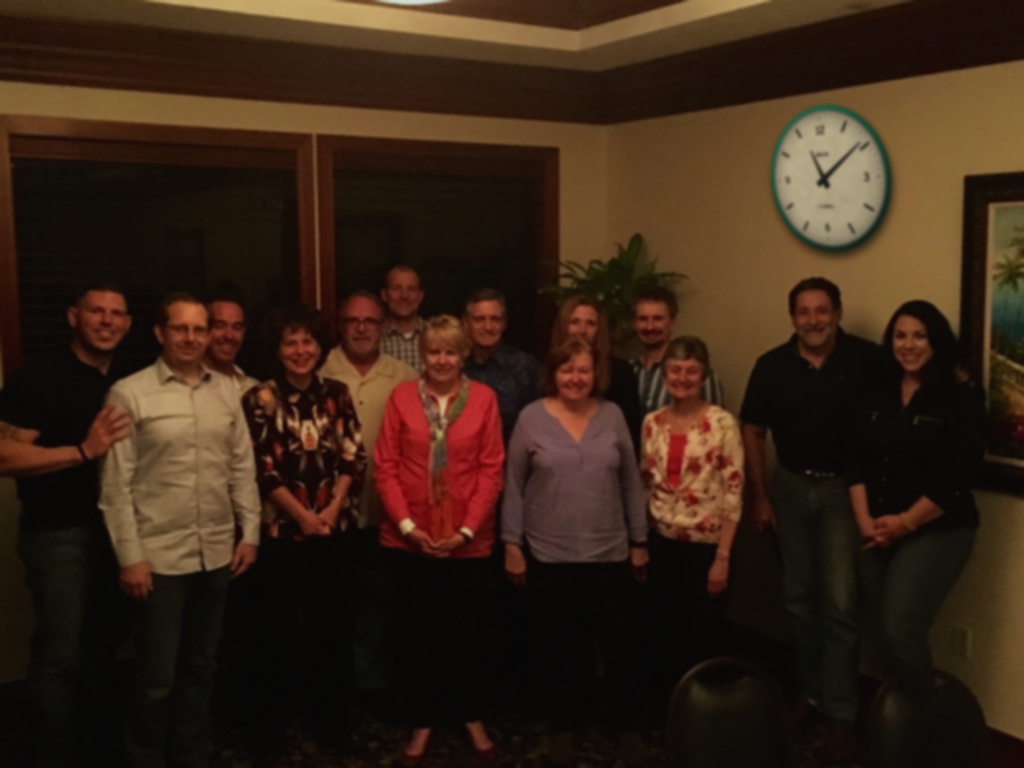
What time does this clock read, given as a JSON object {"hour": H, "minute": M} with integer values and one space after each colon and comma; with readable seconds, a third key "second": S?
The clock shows {"hour": 11, "minute": 9}
